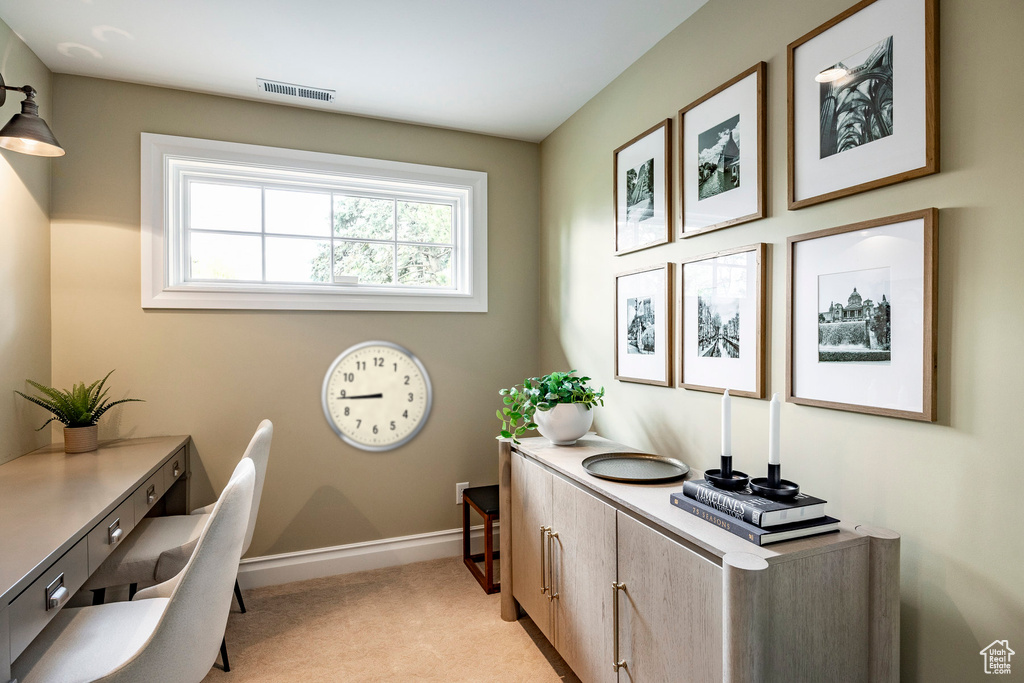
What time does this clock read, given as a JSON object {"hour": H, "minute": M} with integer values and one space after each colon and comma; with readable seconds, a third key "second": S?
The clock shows {"hour": 8, "minute": 44}
